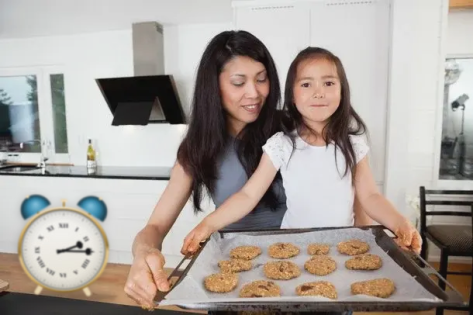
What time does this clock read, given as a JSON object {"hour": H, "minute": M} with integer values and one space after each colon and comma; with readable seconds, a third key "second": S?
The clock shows {"hour": 2, "minute": 15}
